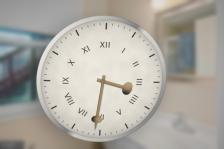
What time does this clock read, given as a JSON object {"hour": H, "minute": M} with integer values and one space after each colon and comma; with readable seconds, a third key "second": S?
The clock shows {"hour": 3, "minute": 31}
